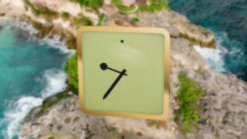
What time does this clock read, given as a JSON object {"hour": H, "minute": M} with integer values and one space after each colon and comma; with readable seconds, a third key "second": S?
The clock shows {"hour": 9, "minute": 36}
